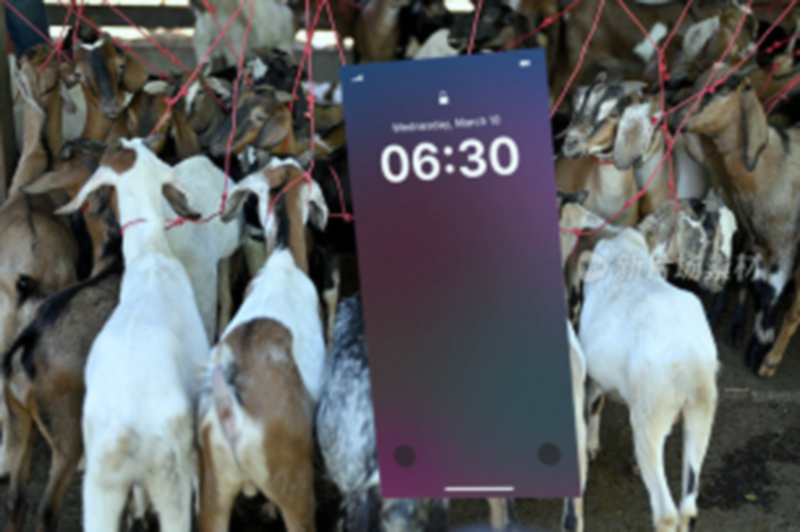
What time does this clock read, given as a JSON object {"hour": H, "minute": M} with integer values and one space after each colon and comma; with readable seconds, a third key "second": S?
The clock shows {"hour": 6, "minute": 30}
